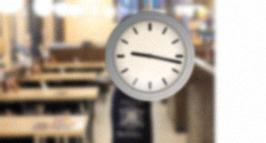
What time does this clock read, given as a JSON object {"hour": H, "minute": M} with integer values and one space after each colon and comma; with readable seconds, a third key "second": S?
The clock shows {"hour": 9, "minute": 17}
